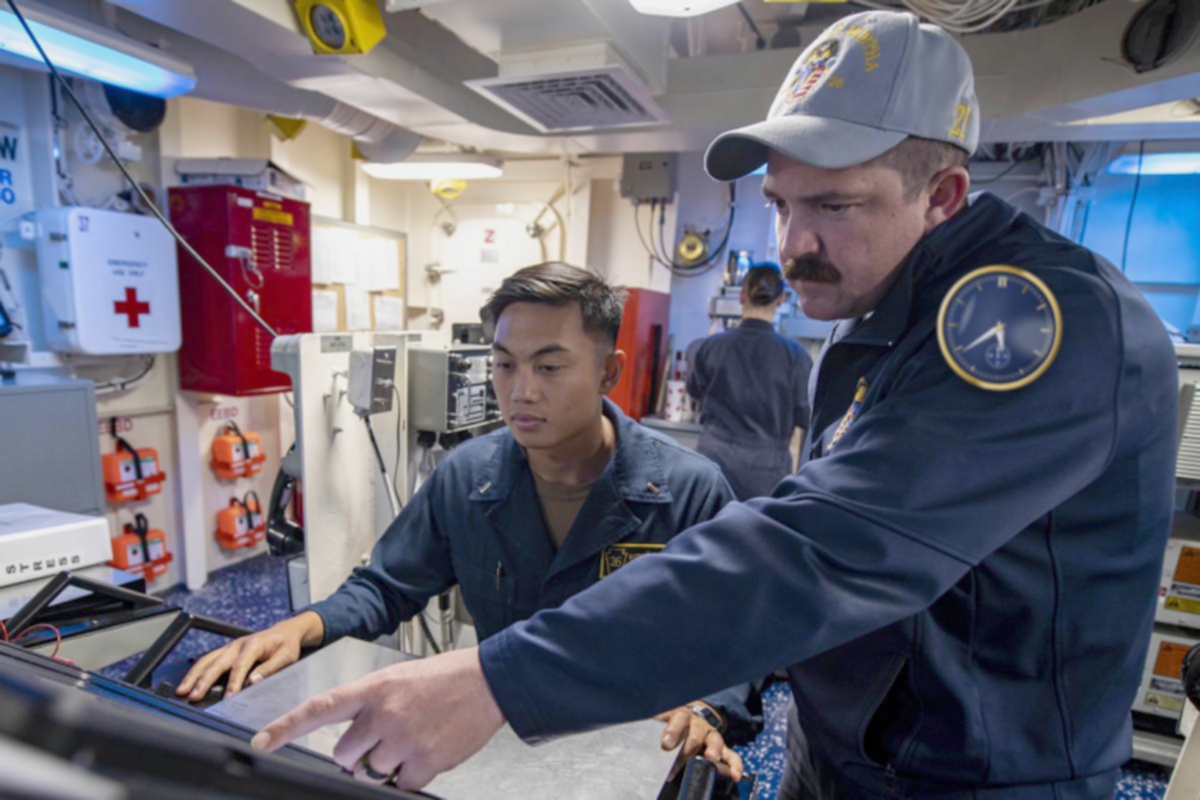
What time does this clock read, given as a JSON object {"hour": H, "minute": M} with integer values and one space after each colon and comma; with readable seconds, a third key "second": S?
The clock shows {"hour": 5, "minute": 39}
